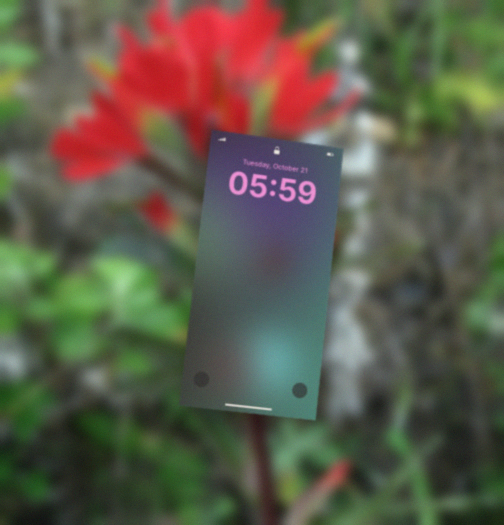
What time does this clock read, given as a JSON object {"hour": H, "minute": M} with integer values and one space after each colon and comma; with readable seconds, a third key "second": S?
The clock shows {"hour": 5, "minute": 59}
